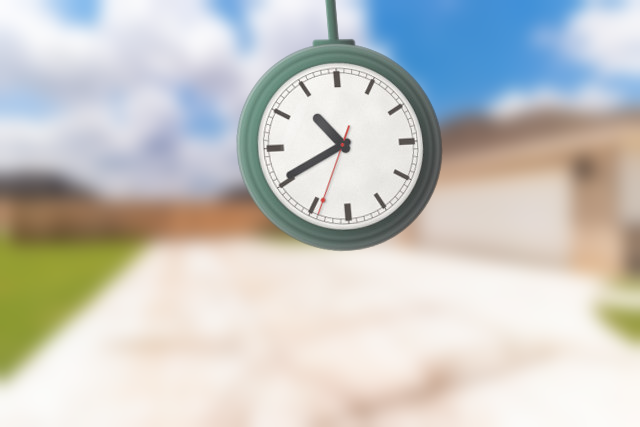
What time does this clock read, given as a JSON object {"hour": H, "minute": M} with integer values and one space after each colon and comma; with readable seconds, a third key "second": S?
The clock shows {"hour": 10, "minute": 40, "second": 34}
